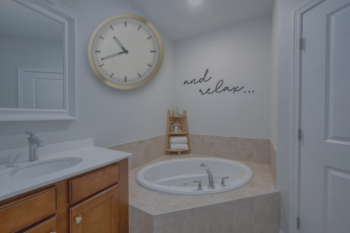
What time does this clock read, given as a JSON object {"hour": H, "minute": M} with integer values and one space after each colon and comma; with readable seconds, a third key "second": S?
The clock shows {"hour": 10, "minute": 42}
